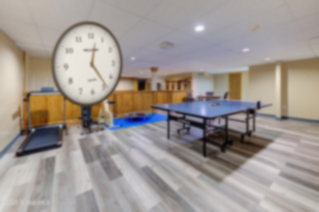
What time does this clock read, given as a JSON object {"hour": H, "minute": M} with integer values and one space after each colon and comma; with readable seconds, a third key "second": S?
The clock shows {"hour": 12, "minute": 24}
